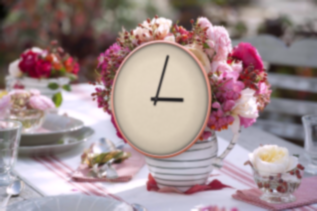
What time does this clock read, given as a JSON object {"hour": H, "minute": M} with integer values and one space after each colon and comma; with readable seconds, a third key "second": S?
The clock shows {"hour": 3, "minute": 3}
